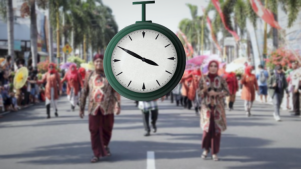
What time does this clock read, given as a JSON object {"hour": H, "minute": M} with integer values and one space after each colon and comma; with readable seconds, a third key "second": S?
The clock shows {"hour": 3, "minute": 50}
